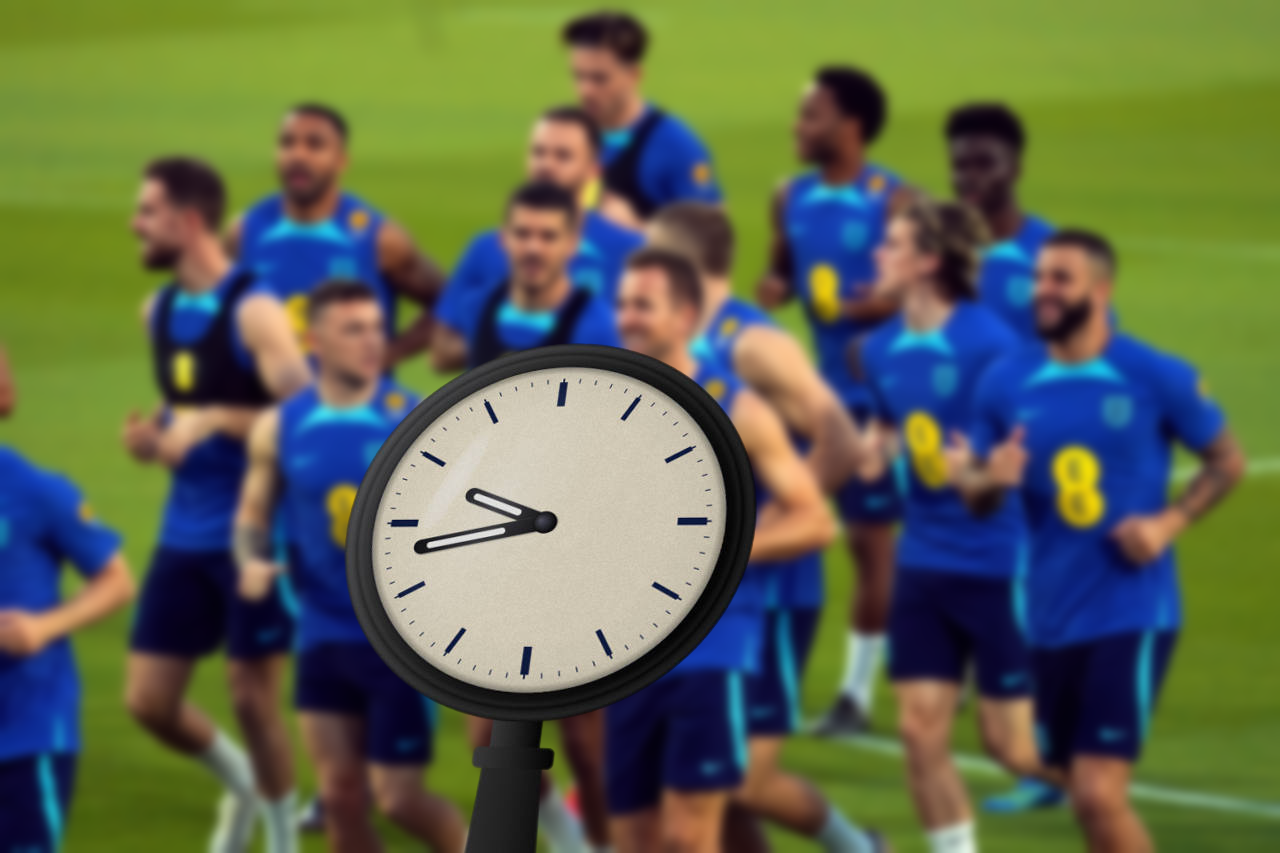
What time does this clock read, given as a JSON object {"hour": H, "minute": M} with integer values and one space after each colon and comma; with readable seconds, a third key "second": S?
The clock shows {"hour": 9, "minute": 43}
